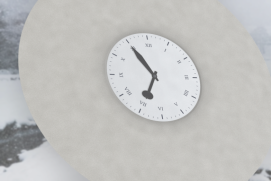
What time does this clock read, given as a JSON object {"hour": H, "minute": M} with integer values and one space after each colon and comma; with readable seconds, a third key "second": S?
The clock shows {"hour": 6, "minute": 55}
